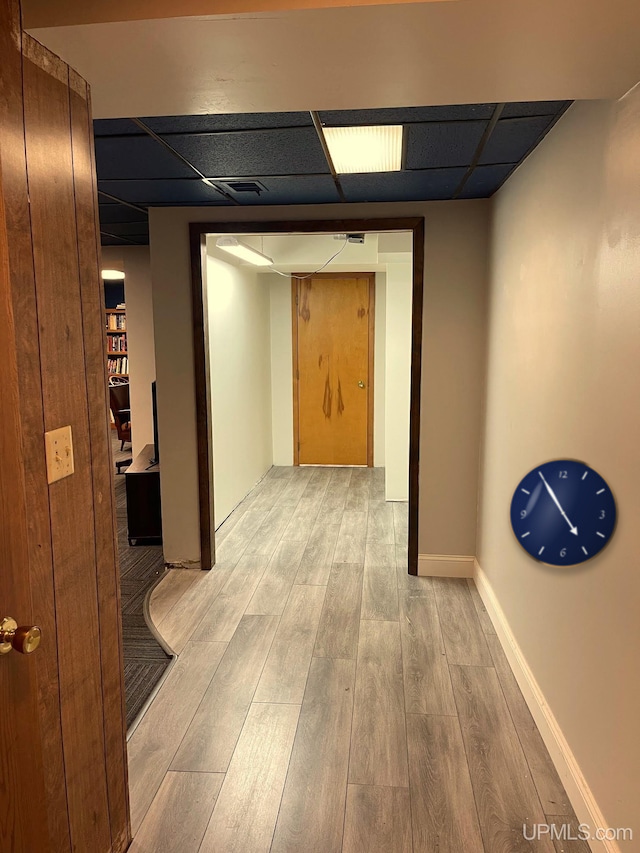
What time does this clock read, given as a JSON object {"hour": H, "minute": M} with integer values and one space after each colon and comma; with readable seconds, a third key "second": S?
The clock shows {"hour": 4, "minute": 55}
